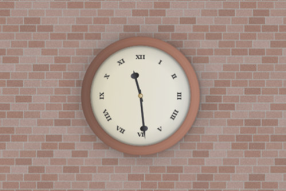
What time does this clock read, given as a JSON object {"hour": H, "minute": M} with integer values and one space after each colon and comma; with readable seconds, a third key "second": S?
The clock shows {"hour": 11, "minute": 29}
